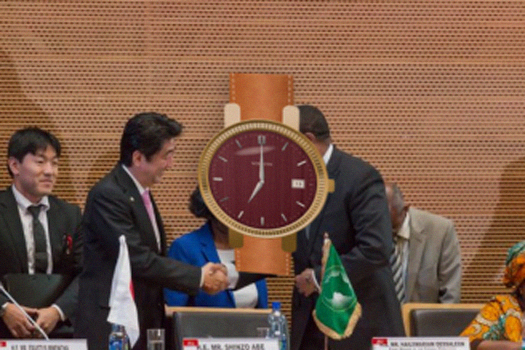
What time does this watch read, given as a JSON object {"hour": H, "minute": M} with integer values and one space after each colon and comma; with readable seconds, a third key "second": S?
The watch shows {"hour": 7, "minute": 0}
